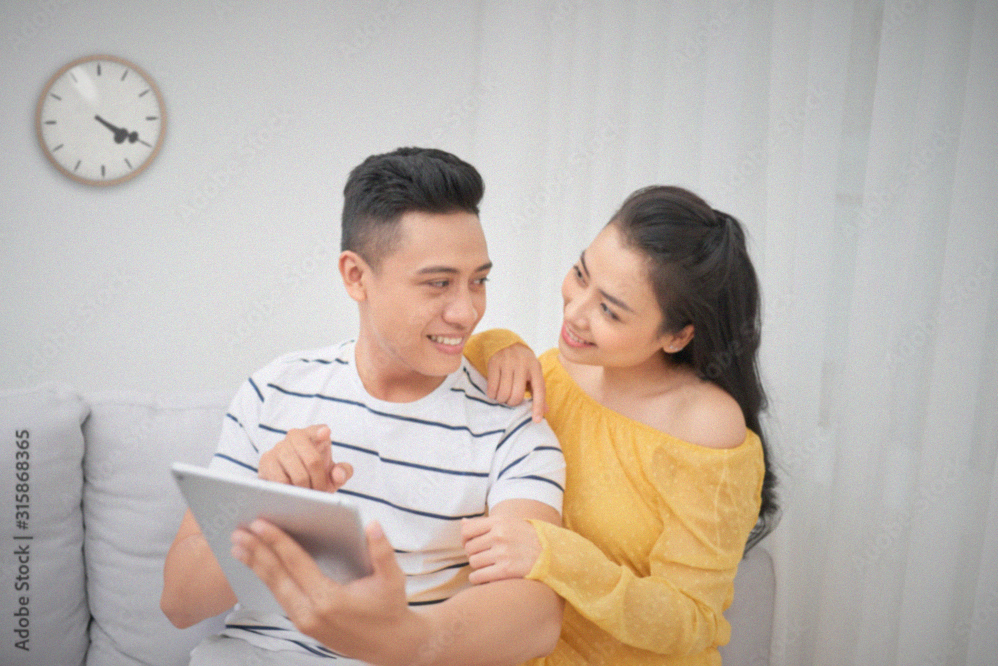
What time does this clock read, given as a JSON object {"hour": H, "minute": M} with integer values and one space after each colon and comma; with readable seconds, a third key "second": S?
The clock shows {"hour": 4, "minute": 20}
